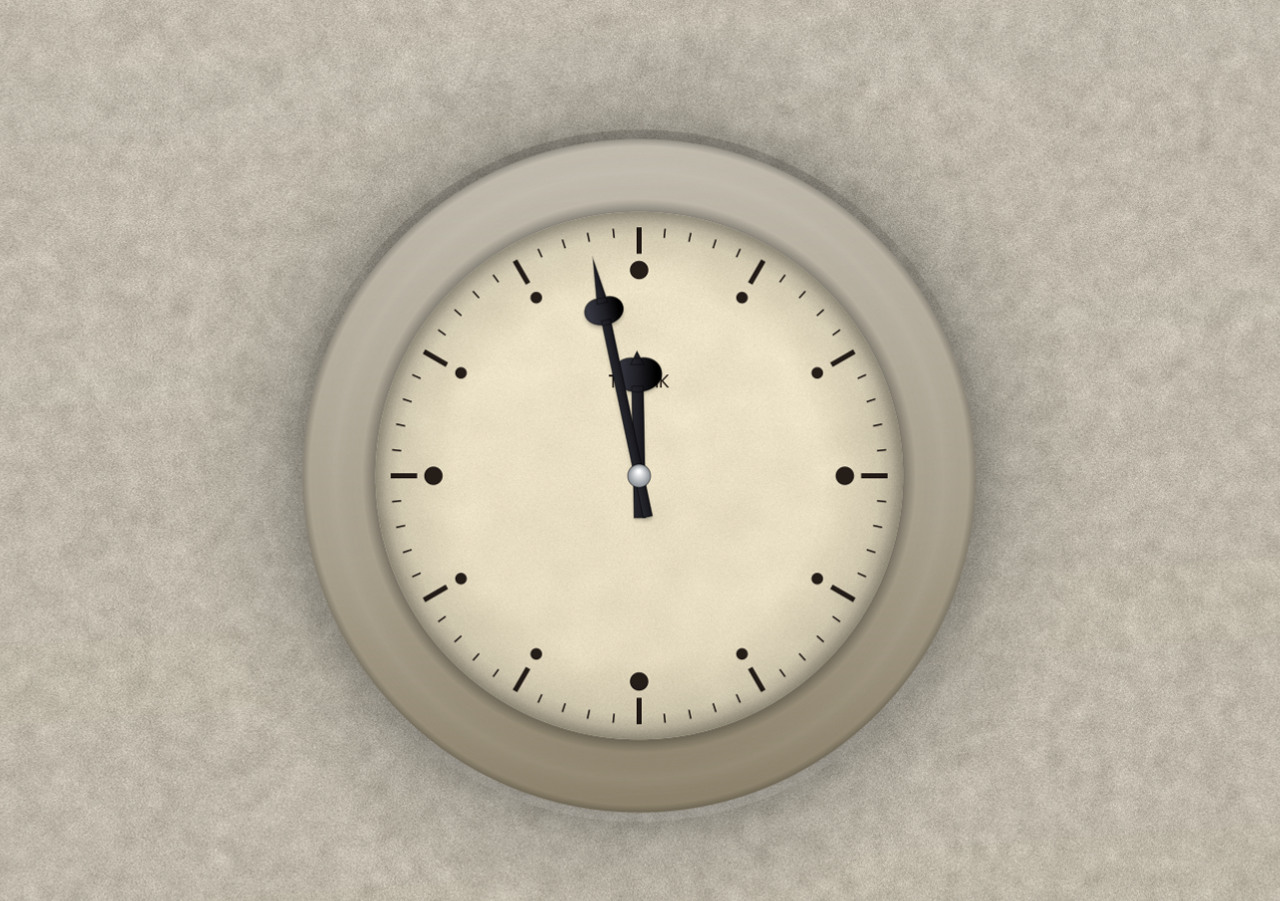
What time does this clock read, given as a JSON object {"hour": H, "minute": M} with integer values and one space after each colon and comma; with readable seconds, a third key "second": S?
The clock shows {"hour": 11, "minute": 58}
